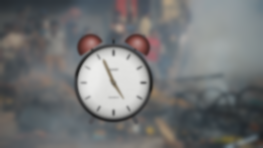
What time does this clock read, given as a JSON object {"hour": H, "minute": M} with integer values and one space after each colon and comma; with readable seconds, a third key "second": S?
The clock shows {"hour": 4, "minute": 56}
